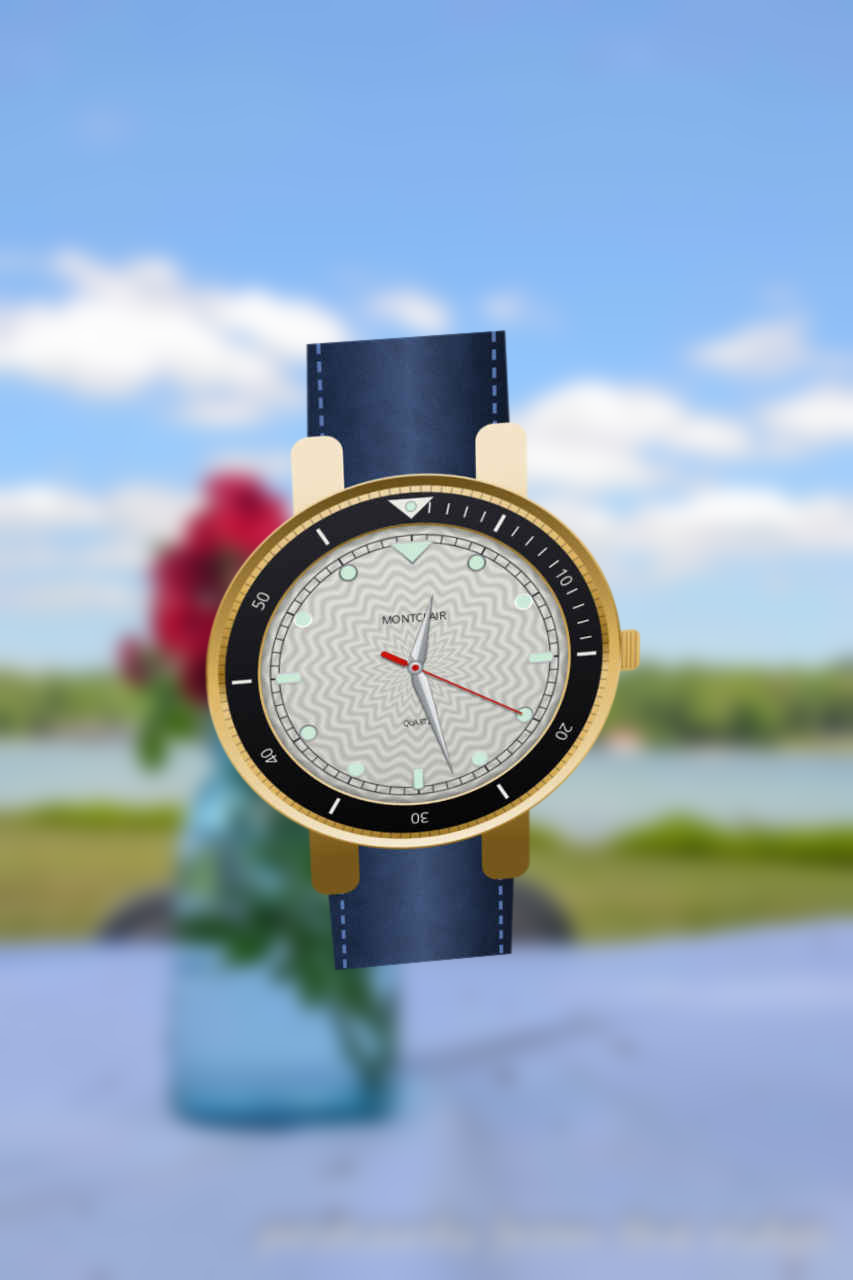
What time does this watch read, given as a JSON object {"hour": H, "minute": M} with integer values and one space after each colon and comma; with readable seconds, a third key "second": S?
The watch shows {"hour": 12, "minute": 27, "second": 20}
